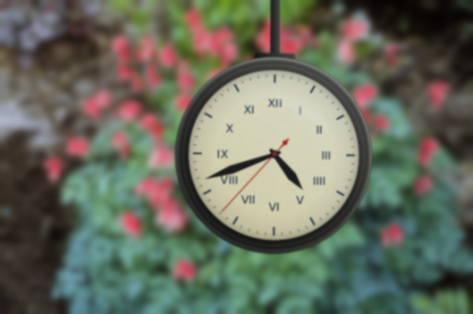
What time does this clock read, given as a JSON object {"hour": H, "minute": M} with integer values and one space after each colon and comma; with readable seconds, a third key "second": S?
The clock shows {"hour": 4, "minute": 41, "second": 37}
